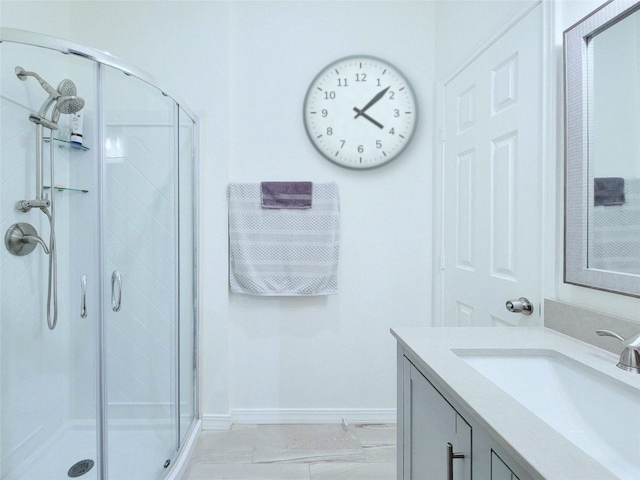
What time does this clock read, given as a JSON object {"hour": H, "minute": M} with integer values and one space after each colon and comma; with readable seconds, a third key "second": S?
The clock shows {"hour": 4, "minute": 8}
